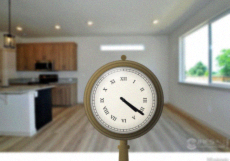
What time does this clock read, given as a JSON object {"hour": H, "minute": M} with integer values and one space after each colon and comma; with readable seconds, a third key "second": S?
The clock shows {"hour": 4, "minute": 21}
